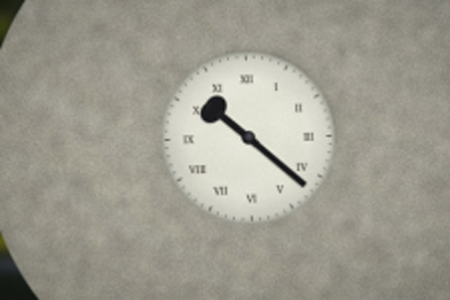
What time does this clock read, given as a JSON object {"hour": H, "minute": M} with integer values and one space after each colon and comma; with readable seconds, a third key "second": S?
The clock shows {"hour": 10, "minute": 22}
